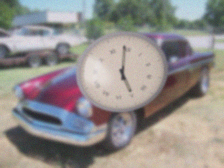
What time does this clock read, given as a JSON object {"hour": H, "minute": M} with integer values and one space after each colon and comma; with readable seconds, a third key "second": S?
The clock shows {"hour": 4, "minute": 59}
